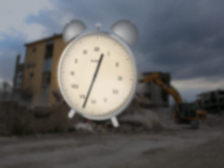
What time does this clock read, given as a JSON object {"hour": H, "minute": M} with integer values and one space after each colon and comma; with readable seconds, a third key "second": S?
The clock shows {"hour": 12, "minute": 33}
